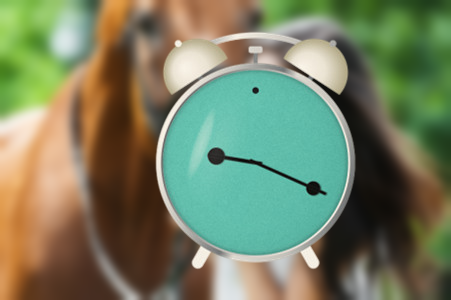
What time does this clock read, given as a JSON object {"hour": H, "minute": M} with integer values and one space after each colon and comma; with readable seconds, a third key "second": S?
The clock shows {"hour": 9, "minute": 19}
